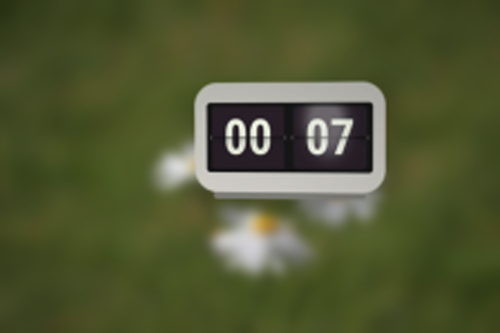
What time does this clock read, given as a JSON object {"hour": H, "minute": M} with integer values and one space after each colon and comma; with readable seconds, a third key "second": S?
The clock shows {"hour": 0, "minute": 7}
